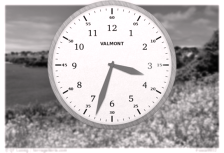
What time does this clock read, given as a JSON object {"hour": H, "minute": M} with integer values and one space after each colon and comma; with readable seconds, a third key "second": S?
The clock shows {"hour": 3, "minute": 33}
